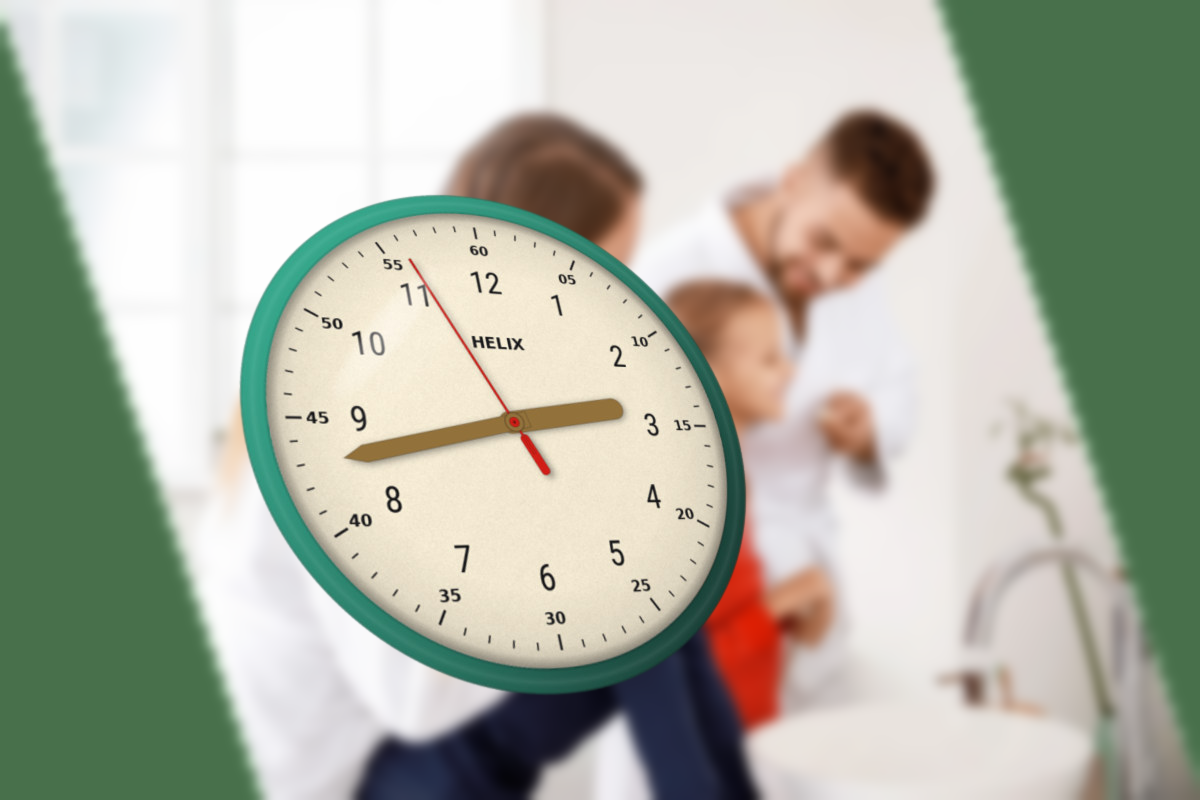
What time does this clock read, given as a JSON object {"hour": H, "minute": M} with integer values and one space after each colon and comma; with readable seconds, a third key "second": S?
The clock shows {"hour": 2, "minute": 42, "second": 56}
